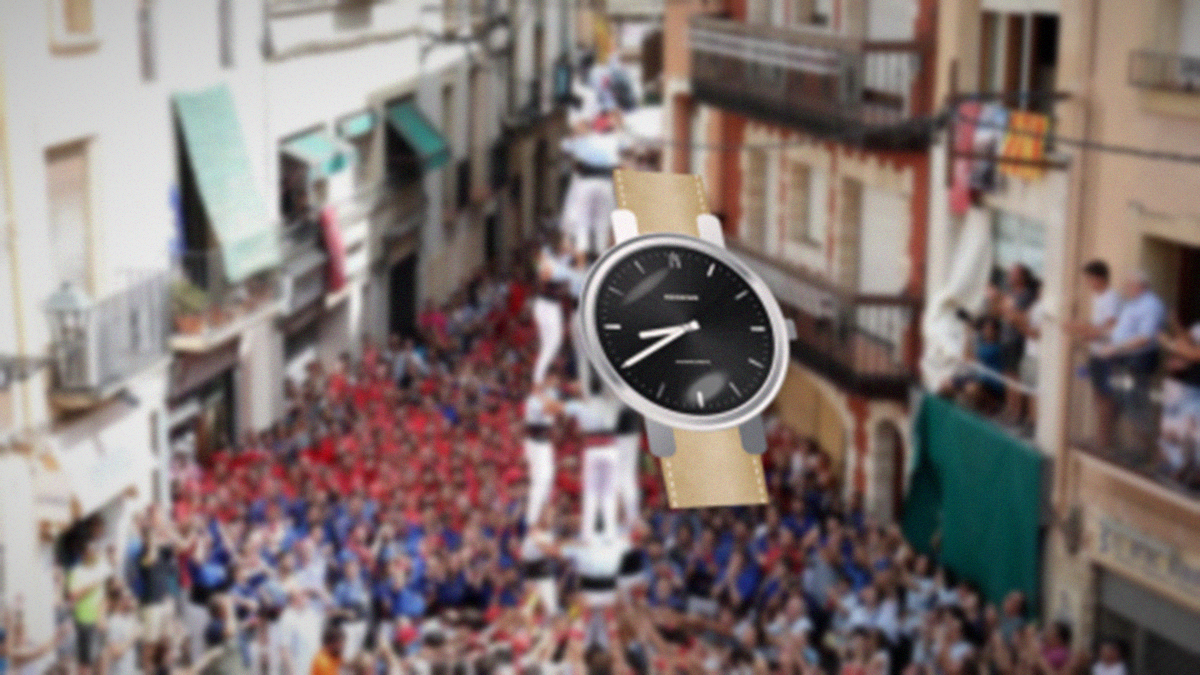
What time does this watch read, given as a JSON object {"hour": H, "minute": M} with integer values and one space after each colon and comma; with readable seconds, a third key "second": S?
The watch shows {"hour": 8, "minute": 40}
